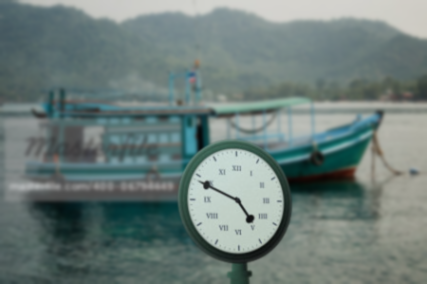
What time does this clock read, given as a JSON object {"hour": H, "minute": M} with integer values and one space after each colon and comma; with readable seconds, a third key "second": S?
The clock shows {"hour": 4, "minute": 49}
